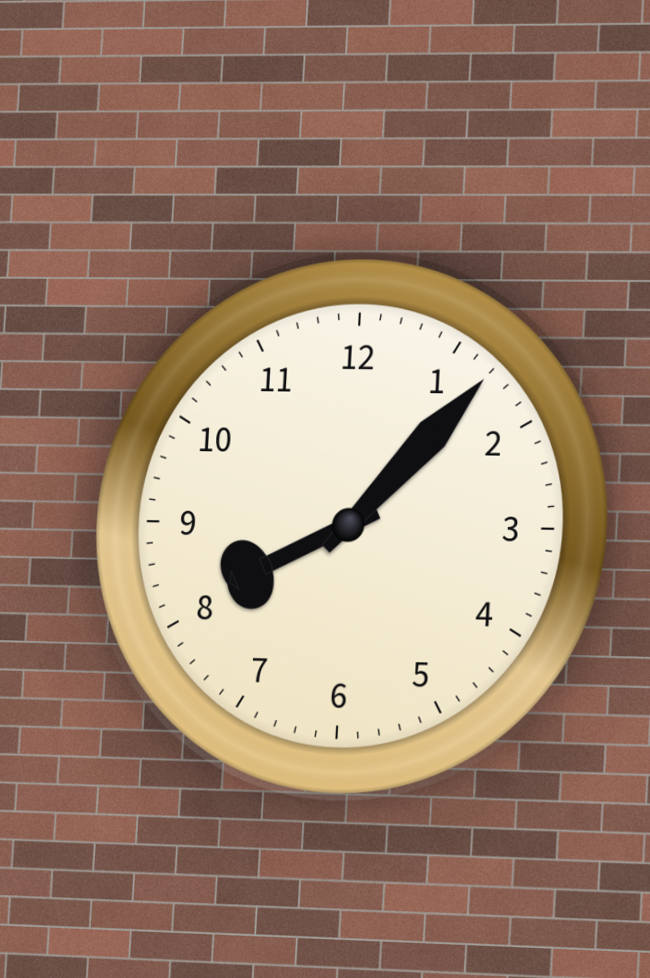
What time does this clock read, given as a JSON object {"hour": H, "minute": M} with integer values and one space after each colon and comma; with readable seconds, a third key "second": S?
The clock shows {"hour": 8, "minute": 7}
